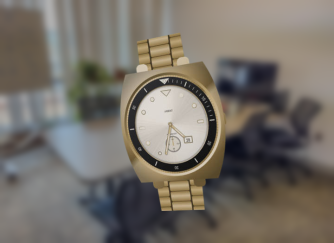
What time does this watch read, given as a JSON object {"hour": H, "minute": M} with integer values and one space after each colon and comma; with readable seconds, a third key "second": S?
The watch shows {"hour": 4, "minute": 33}
